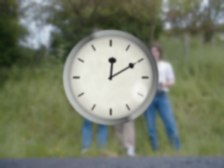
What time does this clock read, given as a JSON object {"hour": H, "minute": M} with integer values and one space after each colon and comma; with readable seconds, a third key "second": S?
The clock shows {"hour": 12, "minute": 10}
